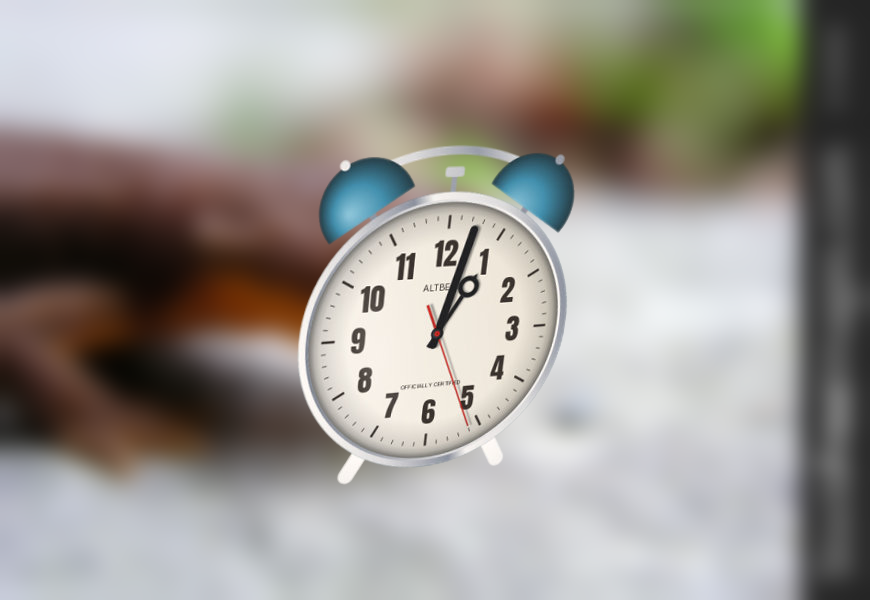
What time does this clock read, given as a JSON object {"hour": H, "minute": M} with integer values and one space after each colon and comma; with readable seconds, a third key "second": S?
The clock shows {"hour": 1, "minute": 2, "second": 26}
